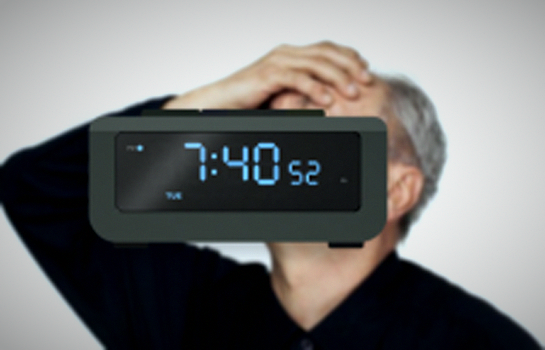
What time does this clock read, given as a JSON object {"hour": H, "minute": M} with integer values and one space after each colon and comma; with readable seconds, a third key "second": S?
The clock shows {"hour": 7, "minute": 40, "second": 52}
